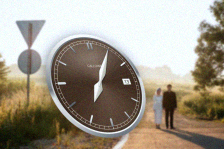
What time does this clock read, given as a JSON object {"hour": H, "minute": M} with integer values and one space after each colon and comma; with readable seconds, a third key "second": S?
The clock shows {"hour": 7, "minute": 5}
